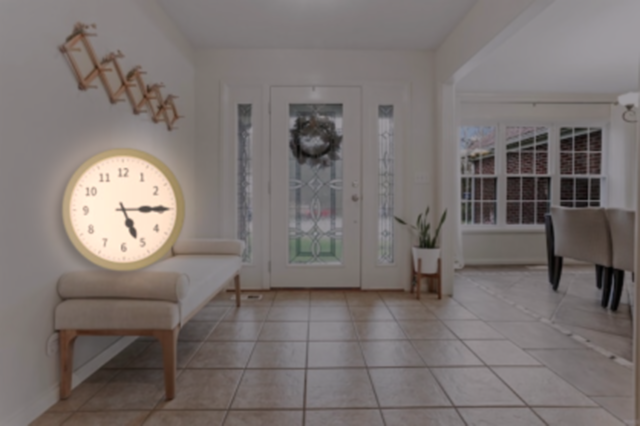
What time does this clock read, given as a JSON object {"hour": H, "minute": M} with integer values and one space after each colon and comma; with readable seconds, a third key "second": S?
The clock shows {"hour": 5, "minute": 15}
